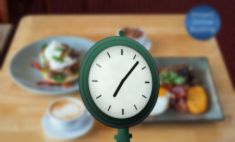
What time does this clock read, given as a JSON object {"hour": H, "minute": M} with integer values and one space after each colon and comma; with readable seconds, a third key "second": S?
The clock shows {"hour": 7, "minute": 7}
